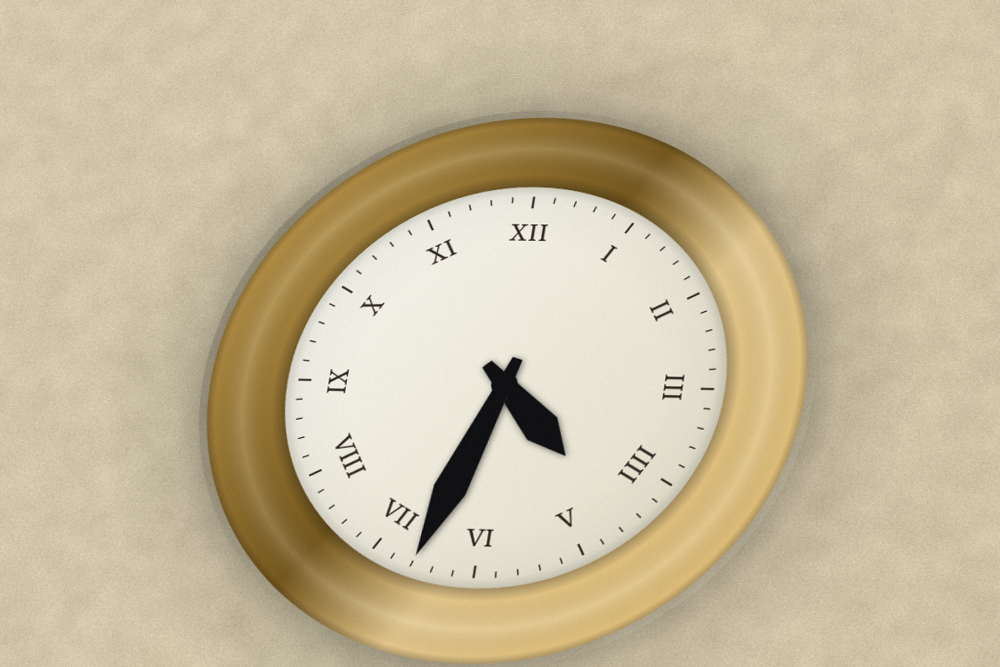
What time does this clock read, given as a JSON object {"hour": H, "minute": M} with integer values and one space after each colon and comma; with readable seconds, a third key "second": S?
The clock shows {"hour": 4, "minute": 33}
